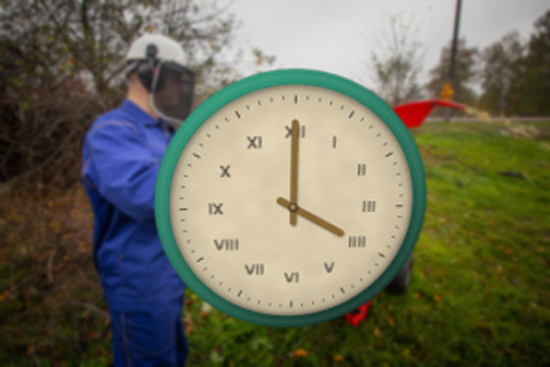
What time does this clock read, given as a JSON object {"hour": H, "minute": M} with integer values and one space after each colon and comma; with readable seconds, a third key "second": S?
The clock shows {"hour": 4, "minute": 0}
